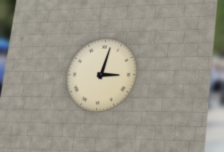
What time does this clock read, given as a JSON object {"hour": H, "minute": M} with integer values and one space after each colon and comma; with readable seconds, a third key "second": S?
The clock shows {"hour": 3, "minute": 2}
